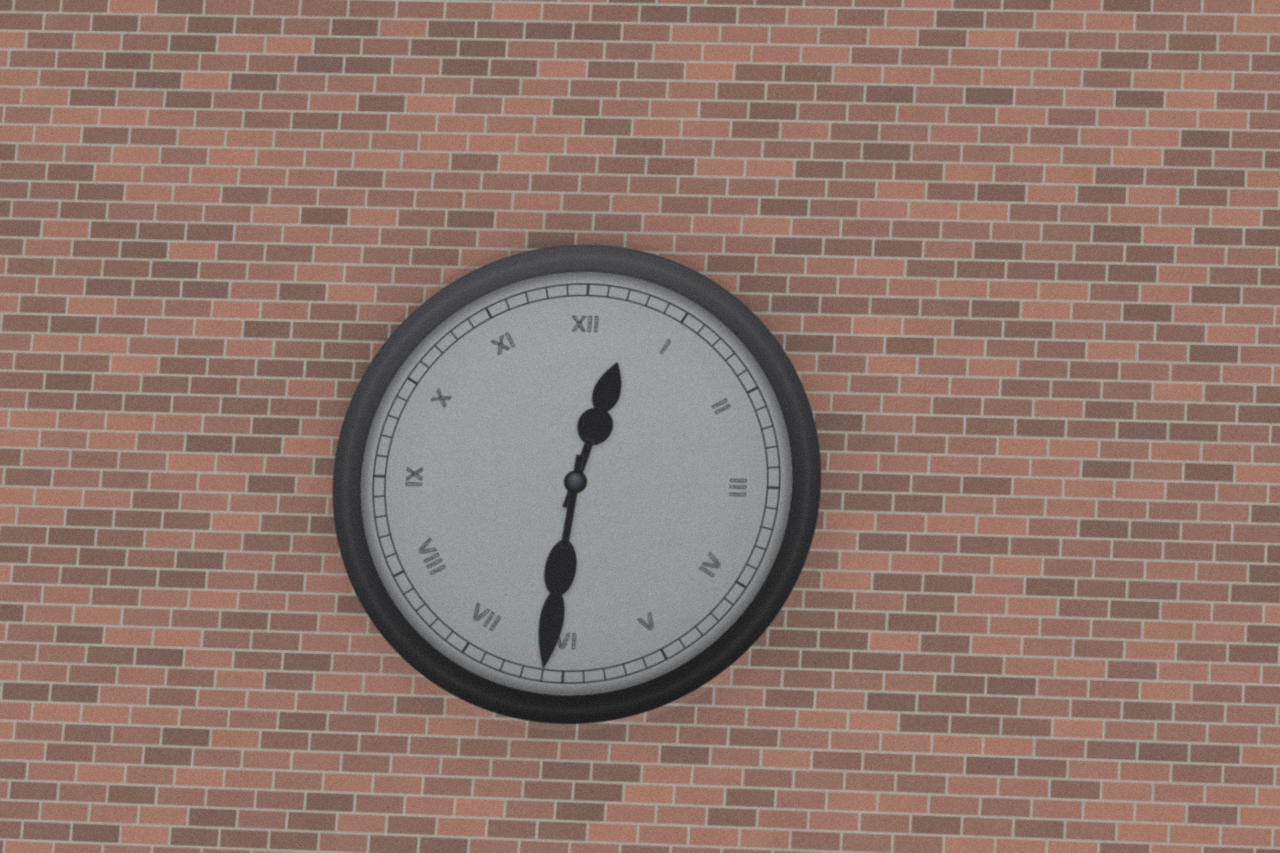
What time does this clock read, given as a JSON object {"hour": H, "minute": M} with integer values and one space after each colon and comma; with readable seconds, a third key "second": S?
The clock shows {"hour": 12, "minute": 31}
